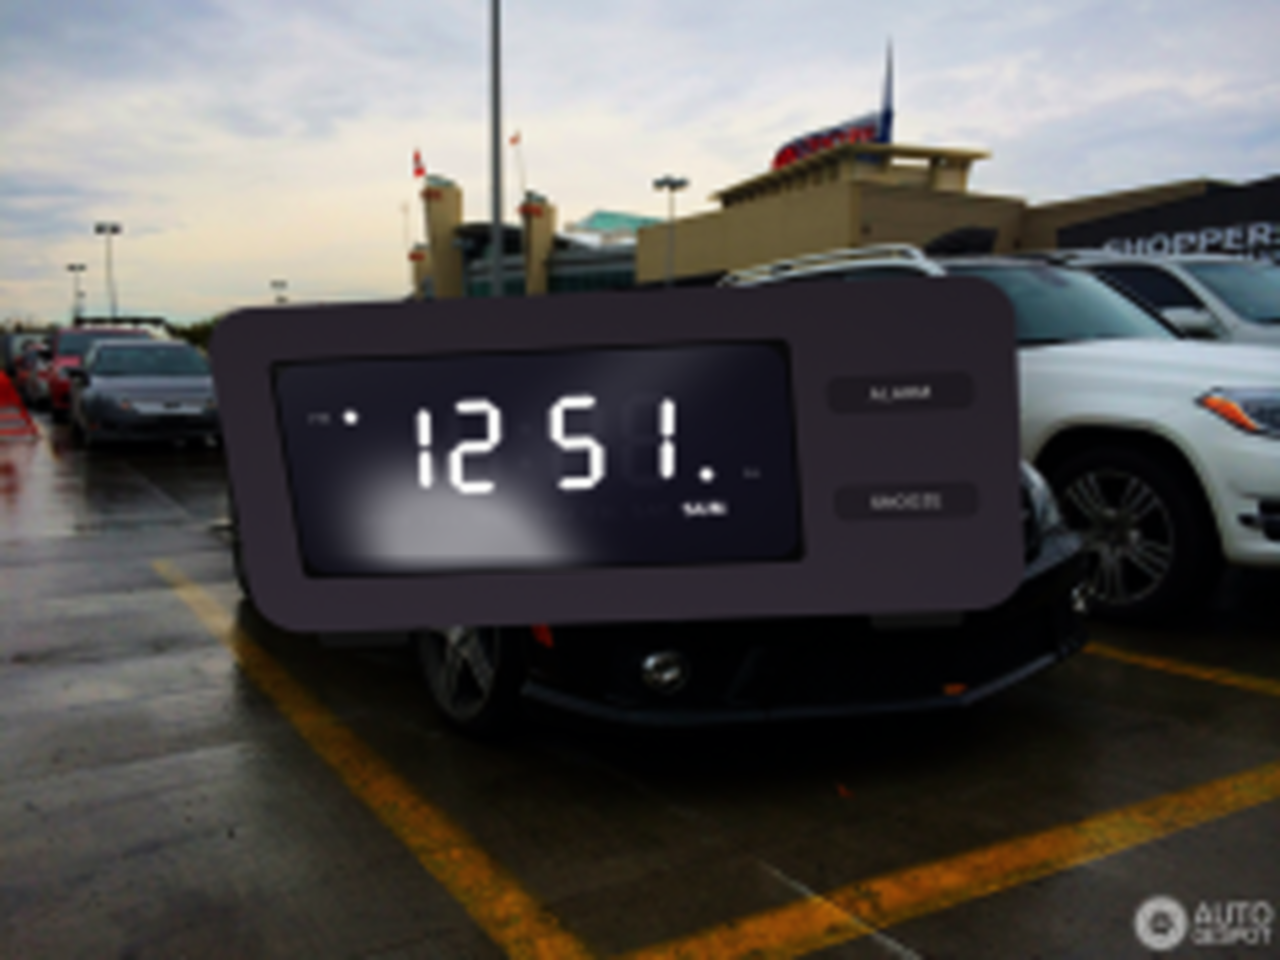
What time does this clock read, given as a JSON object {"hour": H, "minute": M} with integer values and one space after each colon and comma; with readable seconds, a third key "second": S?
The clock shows {"hour": 12, "minute": 51}
